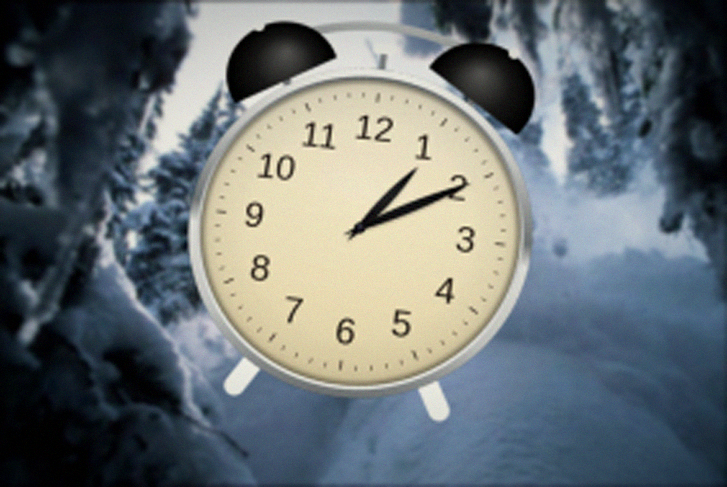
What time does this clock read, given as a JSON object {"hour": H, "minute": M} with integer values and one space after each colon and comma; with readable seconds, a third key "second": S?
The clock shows {"hour": 1, "minute": 10}
